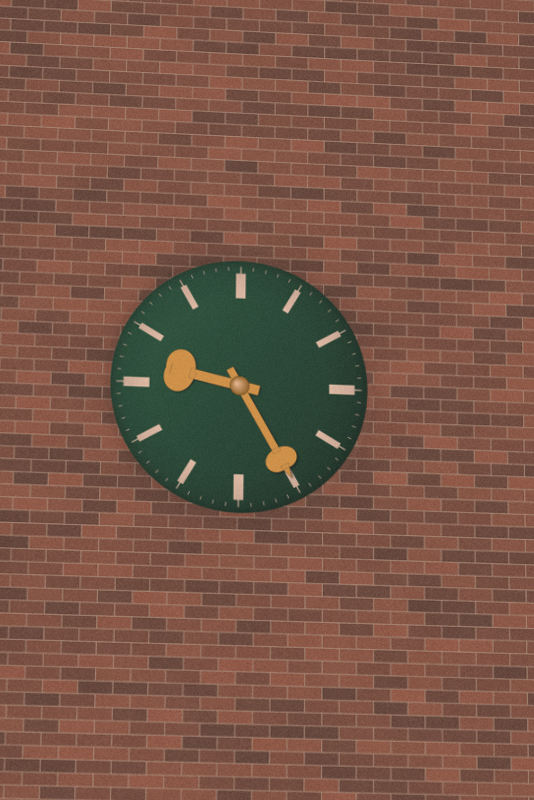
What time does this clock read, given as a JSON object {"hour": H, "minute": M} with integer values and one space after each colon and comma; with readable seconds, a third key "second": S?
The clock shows {"hour": 9, "minute": 25}
